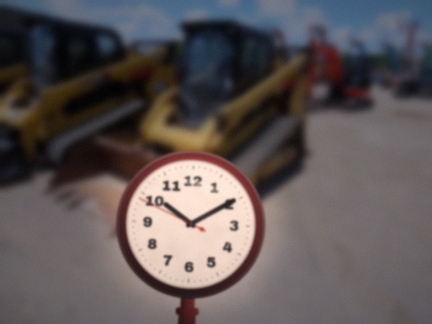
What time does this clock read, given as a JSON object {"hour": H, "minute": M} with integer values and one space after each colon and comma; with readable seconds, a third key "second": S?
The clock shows {"hour": 10, "minute": 9, "second": 49}
